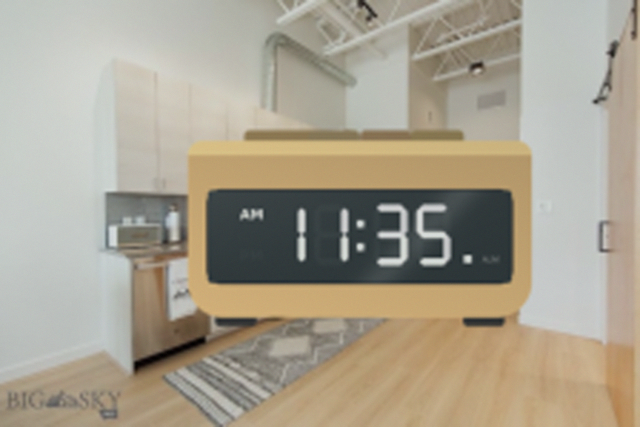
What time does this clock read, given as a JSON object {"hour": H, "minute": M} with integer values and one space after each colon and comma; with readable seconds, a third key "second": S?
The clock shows {"hour": 11, "minute": 35}
